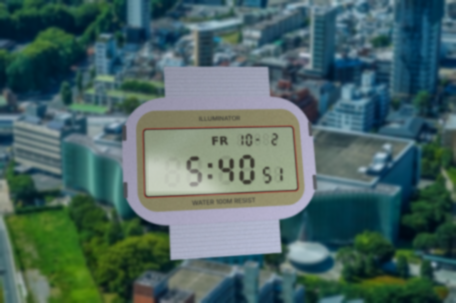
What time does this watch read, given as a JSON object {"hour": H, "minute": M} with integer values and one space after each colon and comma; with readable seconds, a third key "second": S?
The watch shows {"hour": 5, "minute": 40, "second": 51}
